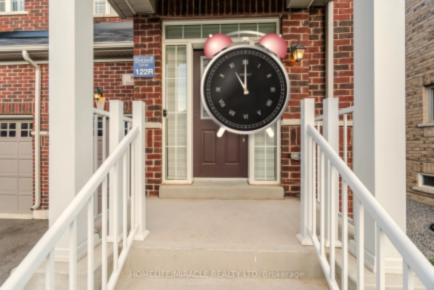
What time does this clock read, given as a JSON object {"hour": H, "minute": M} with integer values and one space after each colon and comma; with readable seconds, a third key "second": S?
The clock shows {"hour": 11, "minute": 0}
